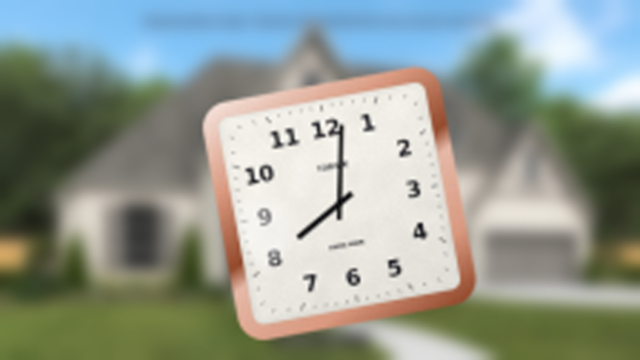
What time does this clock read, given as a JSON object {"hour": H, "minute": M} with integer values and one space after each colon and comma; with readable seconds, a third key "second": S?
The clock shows {"hour": 8, "minute": 2}
